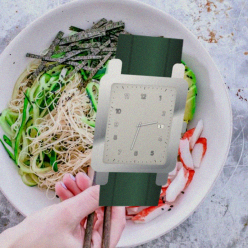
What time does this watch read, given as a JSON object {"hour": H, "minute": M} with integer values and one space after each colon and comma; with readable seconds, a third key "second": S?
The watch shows {"hour": 2, "minute": 32}
